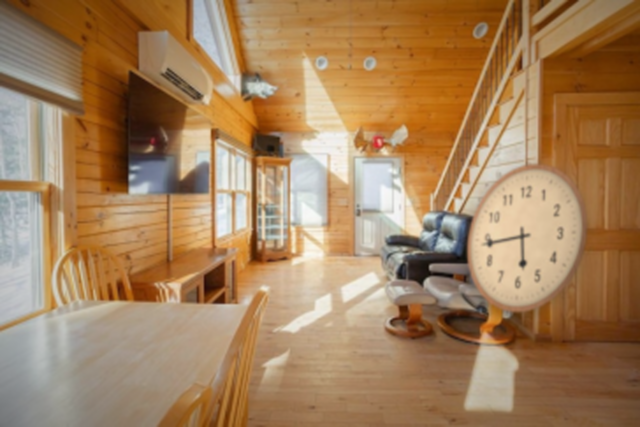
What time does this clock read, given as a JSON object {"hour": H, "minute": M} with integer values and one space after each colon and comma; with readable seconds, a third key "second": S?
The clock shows {"hour": 5, "minute": 44}
